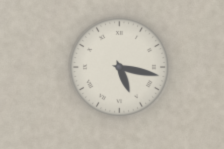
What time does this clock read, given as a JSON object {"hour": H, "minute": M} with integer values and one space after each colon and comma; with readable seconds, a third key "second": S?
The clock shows {"hour": 5, "minute": 17}
